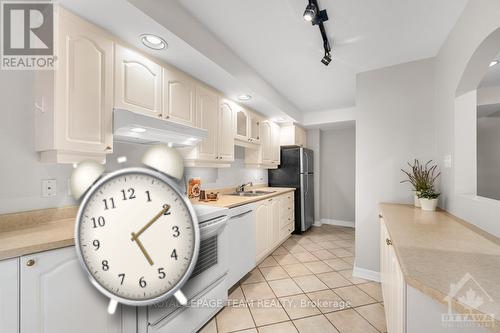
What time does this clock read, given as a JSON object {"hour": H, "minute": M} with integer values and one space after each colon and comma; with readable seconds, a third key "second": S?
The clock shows {"hour": 5, "minute": 10}
